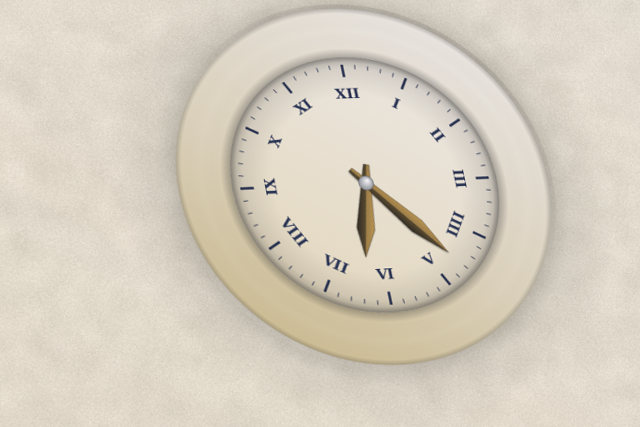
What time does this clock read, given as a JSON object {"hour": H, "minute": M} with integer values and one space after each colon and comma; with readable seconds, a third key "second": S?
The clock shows {"hour": 6, "minute": 23}
